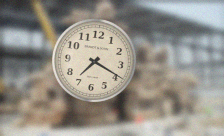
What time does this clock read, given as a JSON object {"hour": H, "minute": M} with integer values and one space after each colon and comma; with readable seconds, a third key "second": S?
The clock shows {"hour": 7, "minute": 19}
